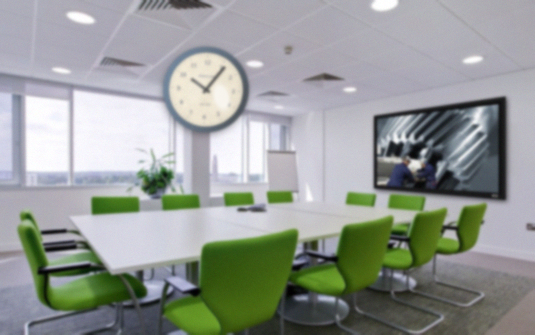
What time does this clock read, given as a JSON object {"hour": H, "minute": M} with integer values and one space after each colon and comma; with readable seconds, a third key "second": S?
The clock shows {"hour": 10, "minute": 6}
